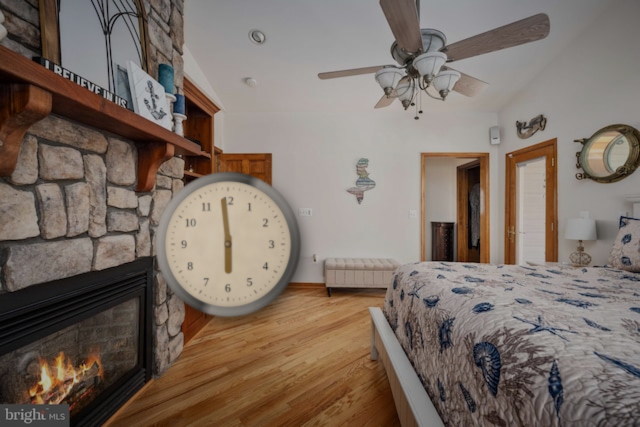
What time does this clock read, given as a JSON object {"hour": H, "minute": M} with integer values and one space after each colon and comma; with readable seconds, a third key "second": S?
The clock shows {"hour": 5, "minute": 59}
